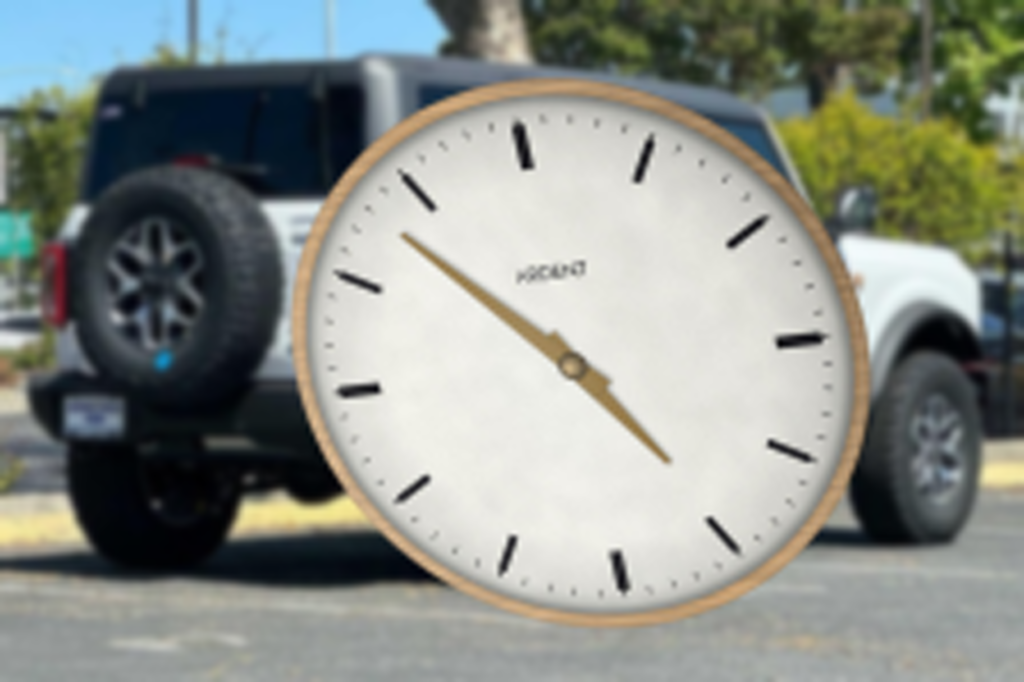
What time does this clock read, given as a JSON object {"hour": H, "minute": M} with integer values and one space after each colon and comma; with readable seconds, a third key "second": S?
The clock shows {"hour": 4, "minute": 53}
